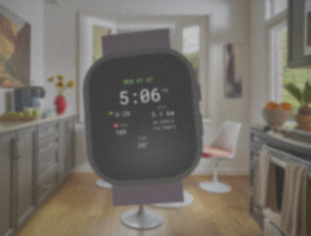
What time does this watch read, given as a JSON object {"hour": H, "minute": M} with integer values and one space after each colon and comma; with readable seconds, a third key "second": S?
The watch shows {"hour": 5, "minute": 6}
